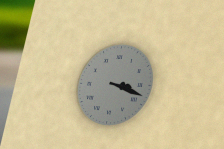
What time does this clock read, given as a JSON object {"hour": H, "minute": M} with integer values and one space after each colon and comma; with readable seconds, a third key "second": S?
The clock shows {"hour": 3, "minute": 18}
